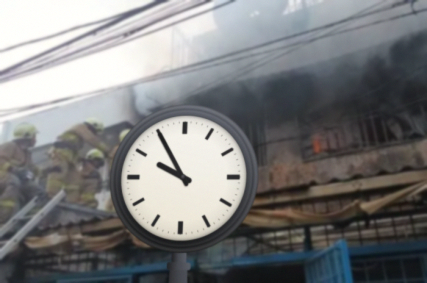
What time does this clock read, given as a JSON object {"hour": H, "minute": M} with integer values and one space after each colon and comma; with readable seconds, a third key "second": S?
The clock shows {"hour": 9, "minute": 55}
